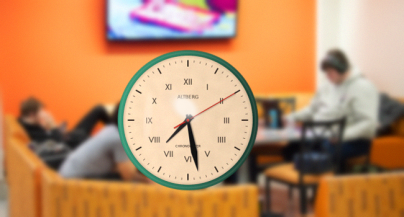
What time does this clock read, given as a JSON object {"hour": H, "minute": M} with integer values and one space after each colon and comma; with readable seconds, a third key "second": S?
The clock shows {"hour": 7, "minute": 28, "second": 10}
